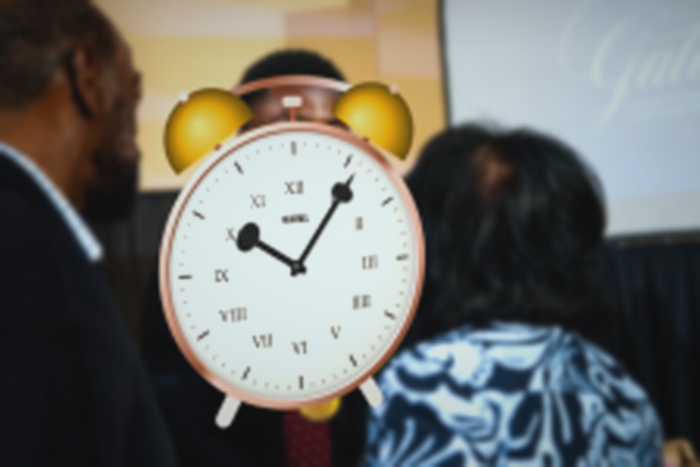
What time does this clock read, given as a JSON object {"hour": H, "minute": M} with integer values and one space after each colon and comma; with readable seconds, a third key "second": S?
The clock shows {"hour": 10, "minute": 6}
